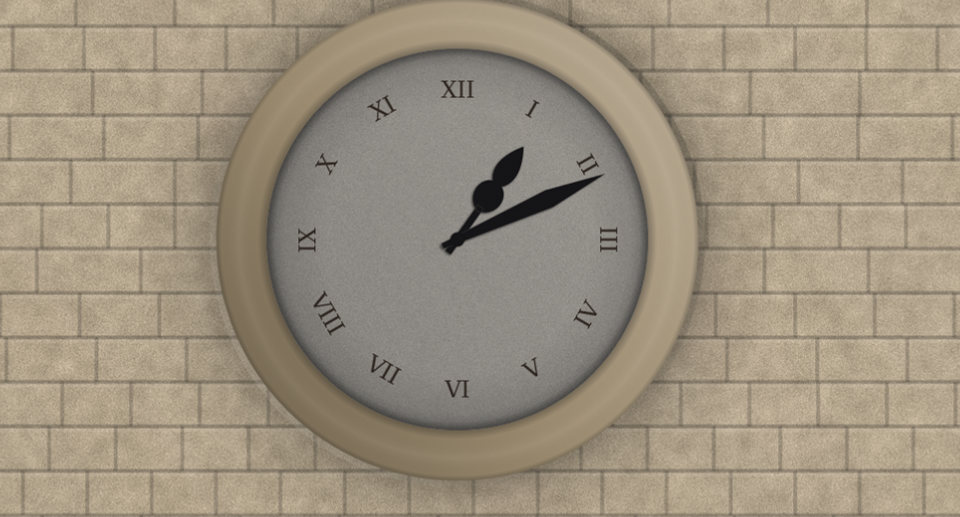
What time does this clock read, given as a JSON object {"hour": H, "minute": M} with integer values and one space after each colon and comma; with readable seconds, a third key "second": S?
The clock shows {"hour": 1, "minute": 11}
